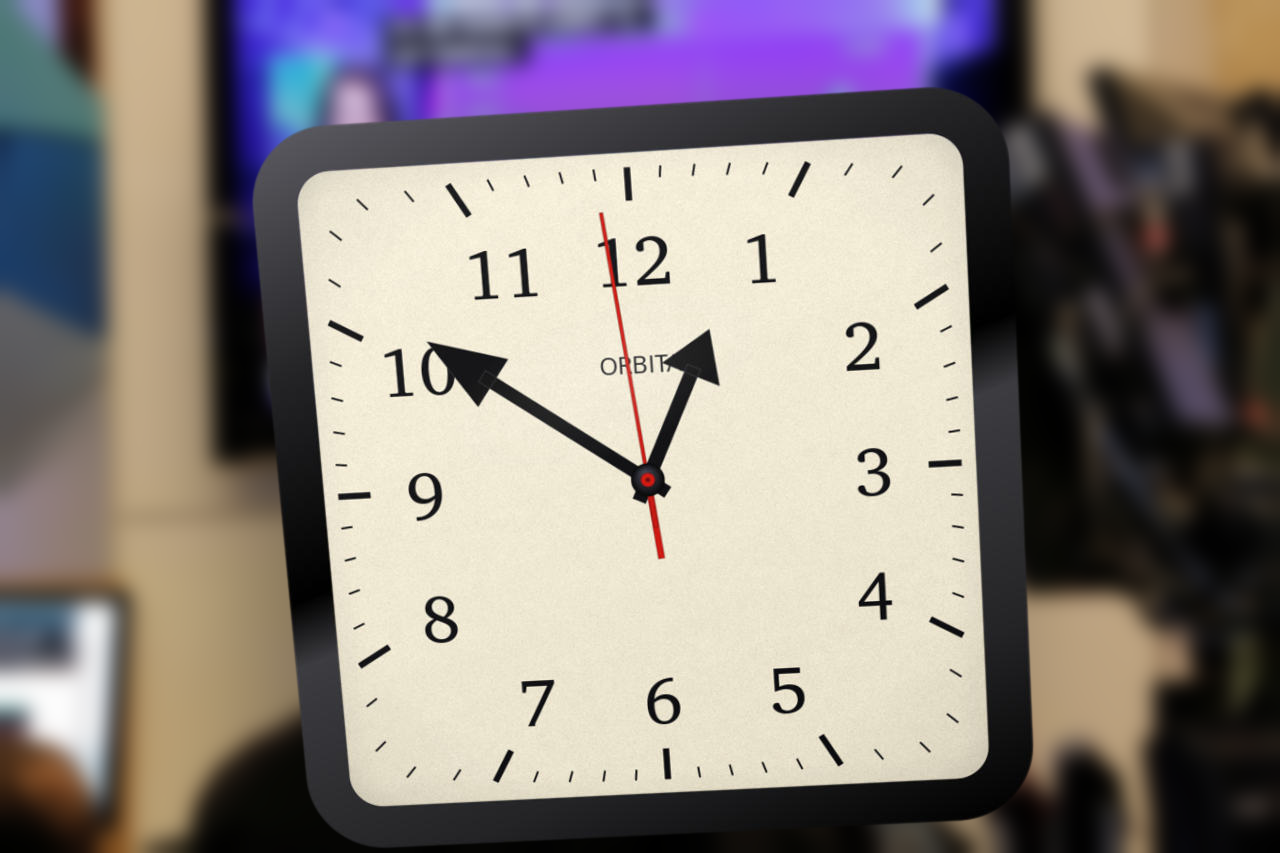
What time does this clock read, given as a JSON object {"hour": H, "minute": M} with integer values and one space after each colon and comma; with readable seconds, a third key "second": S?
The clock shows {"hour": 12, "minute": 50, "second": 59}
